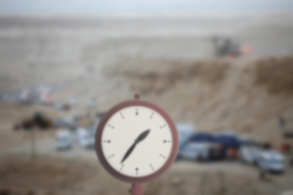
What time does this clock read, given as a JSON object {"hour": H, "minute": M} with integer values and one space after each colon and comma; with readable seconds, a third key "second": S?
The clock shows {"hour": 1, "minute": 36}
